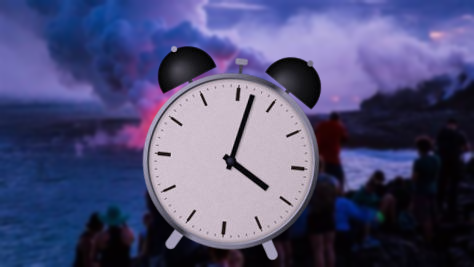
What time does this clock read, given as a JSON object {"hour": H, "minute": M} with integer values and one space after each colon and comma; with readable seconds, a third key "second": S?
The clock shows {"hour": 4, "minute": 2}
